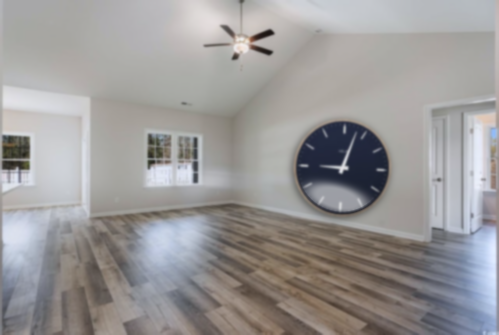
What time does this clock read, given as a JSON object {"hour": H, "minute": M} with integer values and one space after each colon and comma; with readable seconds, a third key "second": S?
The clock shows {"hour": 9, "minute": 3}
